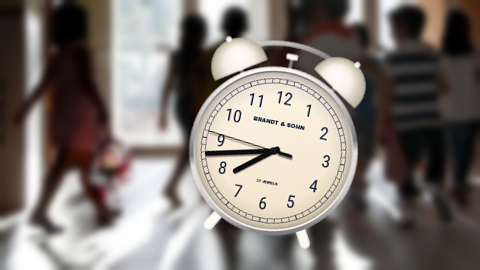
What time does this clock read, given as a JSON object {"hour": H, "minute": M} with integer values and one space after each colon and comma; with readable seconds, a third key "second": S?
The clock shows {"hour": 7, "minute": 42, "second": 46}
